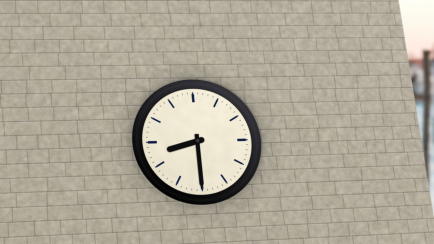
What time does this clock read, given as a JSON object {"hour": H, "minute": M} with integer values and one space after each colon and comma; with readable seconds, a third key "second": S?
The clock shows {"hour": 8, "minute": 30}
